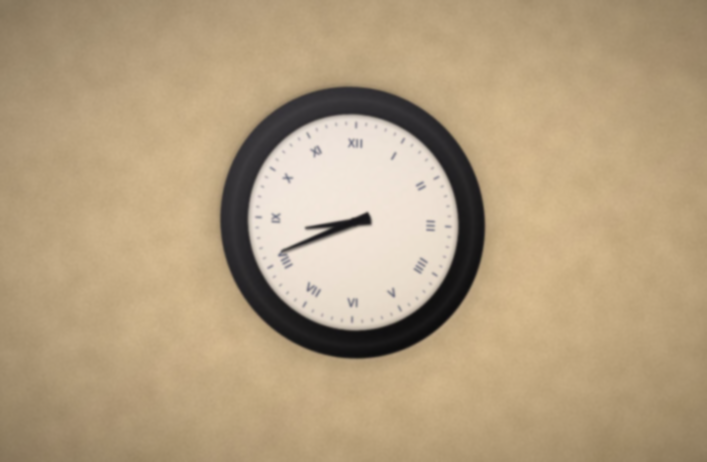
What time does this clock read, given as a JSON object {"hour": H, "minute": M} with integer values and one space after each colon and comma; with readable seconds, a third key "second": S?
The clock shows {"hour": 8, "minute": 41}
